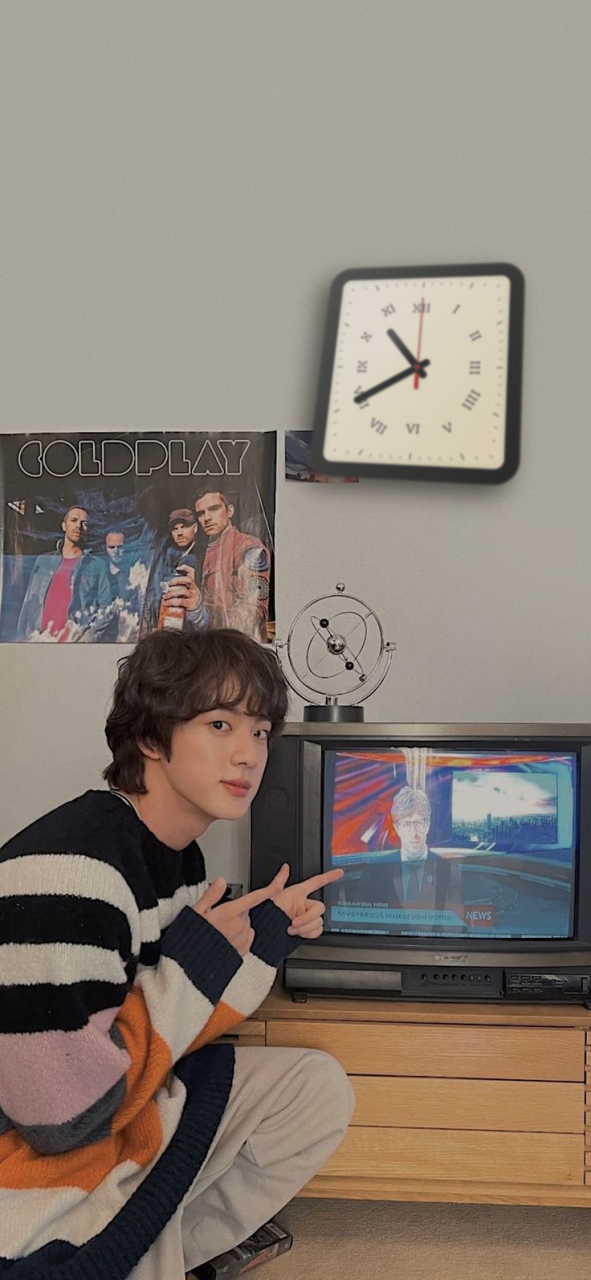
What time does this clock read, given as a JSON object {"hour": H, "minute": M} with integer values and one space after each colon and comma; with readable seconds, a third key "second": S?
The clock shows {"hour": 10, "minute": 40, "second": 0}
